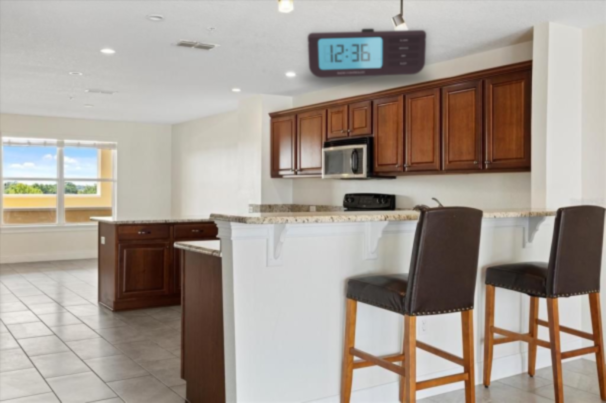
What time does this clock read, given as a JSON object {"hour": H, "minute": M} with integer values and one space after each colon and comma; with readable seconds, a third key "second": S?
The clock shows {"hour": 12, "minute": 36}
